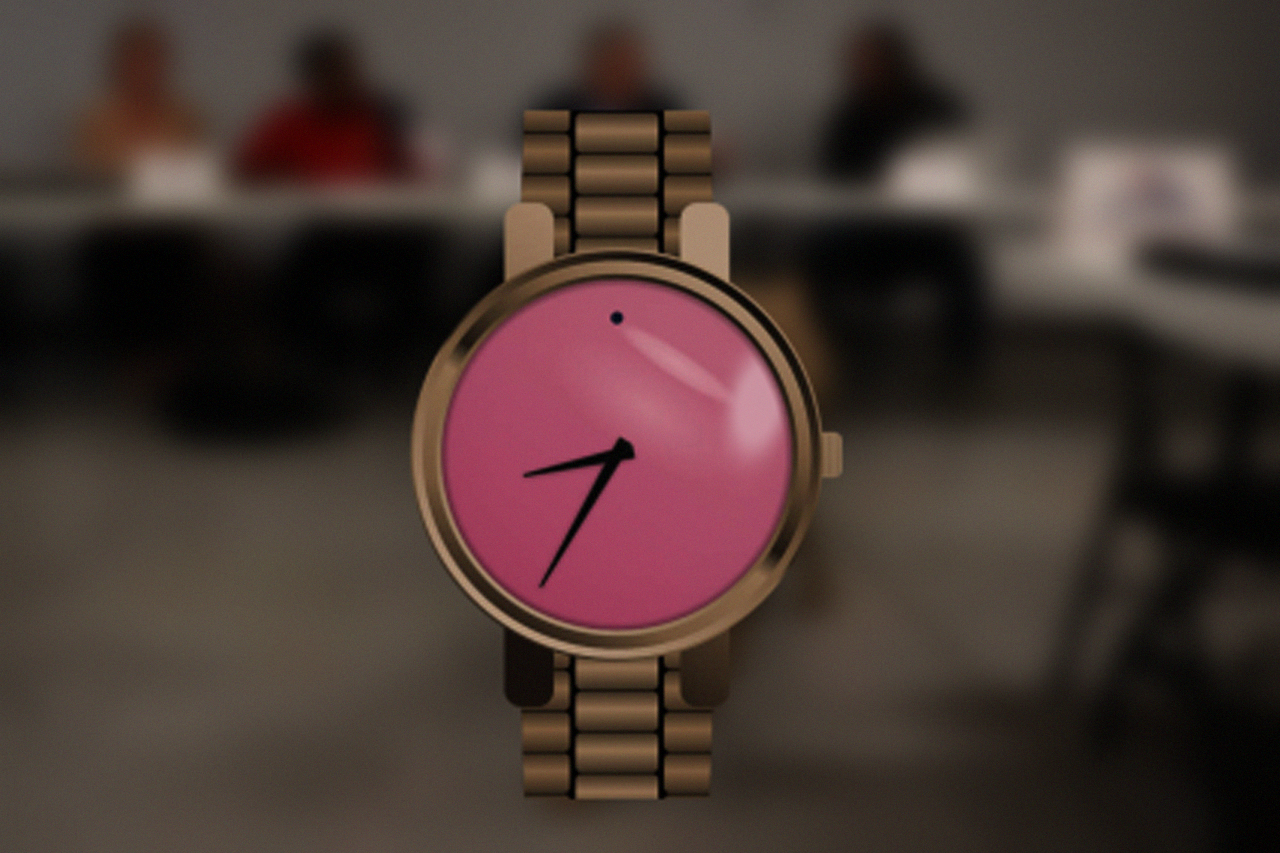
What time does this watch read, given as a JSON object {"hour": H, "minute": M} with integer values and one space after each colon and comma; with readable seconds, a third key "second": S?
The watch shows {"hour": 8, "minute": 35}
